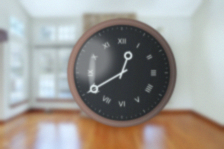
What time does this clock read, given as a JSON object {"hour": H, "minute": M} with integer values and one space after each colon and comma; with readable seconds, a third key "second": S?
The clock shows {"hour": 12, "minute": 40}
